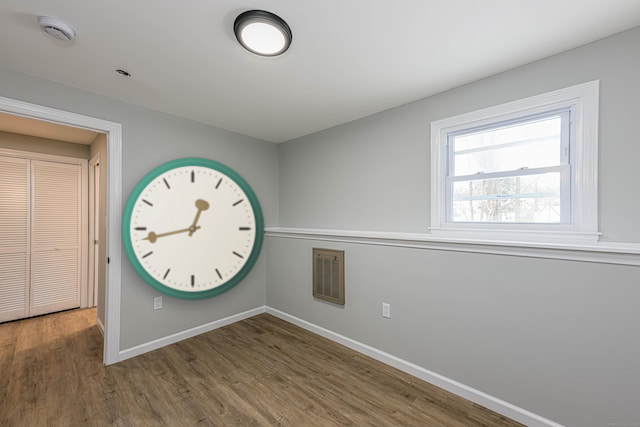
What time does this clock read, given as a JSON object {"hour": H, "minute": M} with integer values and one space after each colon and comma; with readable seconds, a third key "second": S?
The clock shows {"hour": 12, "minute": 43}
